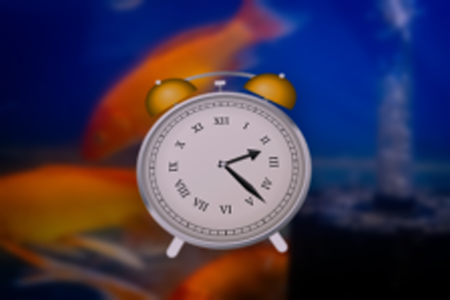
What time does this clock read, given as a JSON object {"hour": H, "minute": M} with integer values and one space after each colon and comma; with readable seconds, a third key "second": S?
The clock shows {"hour": 2, "minute": 23}
